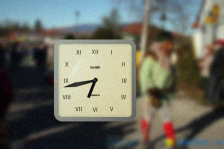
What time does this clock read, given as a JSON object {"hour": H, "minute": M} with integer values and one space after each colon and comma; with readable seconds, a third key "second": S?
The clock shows {"hour": 6, "minute": 43}
